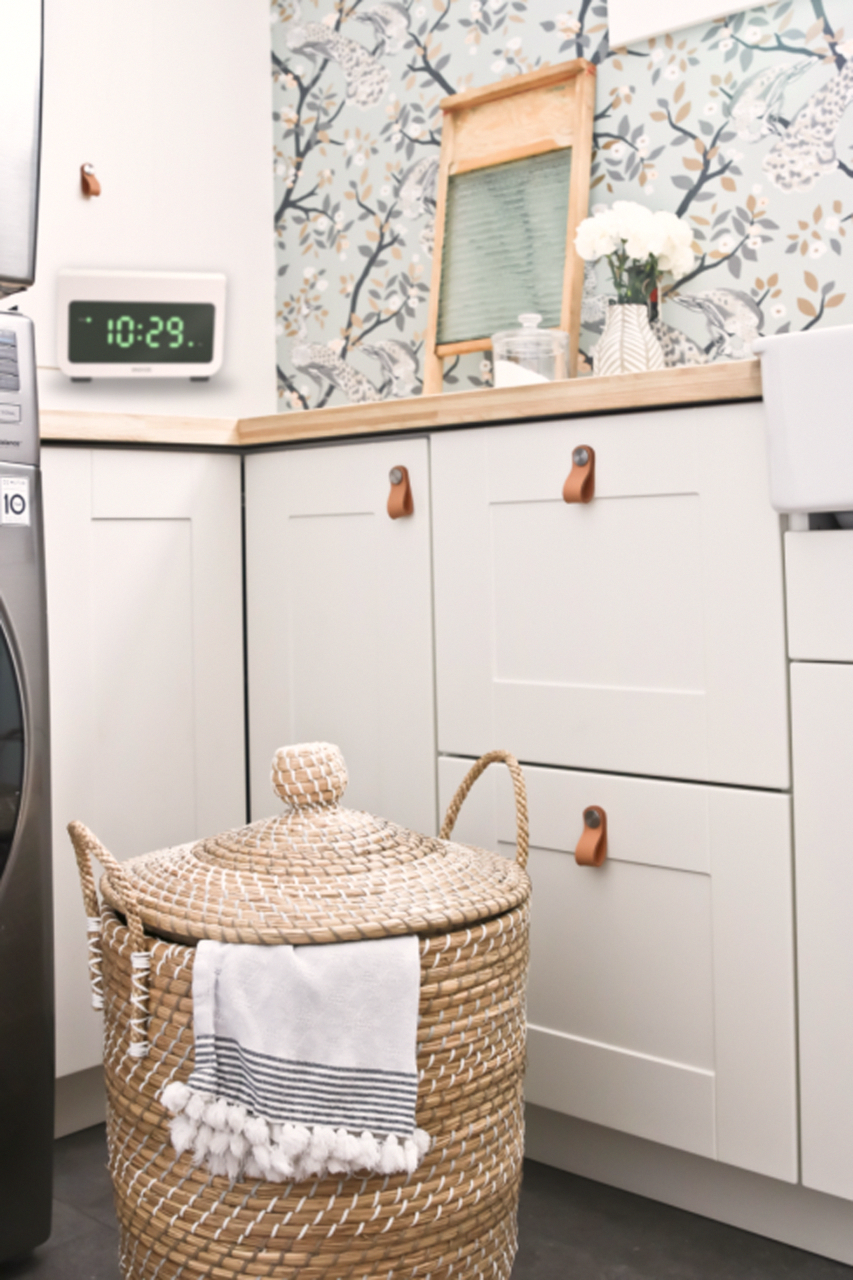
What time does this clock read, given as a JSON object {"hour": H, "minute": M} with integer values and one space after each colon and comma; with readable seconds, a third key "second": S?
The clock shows {"hour": 10, "minute": 29}
